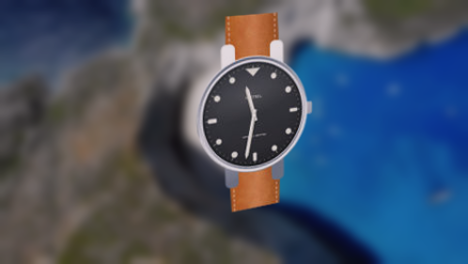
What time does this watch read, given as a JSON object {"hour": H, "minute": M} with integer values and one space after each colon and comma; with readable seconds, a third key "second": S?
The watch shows {"hour": 11, "minute": 32}
